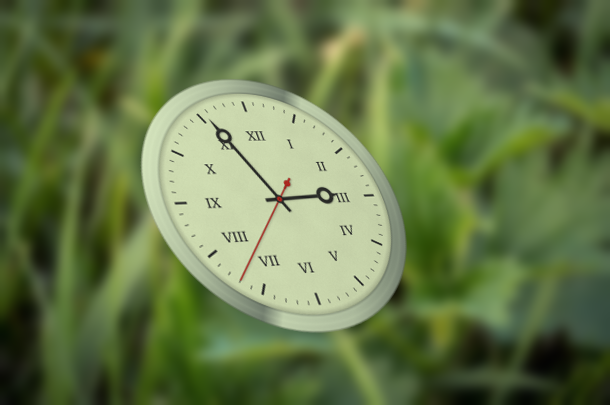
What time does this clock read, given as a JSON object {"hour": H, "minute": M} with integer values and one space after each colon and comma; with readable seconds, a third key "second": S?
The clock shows {"hour": 2, "minute": 55, "second": 37}
